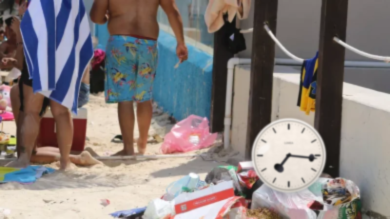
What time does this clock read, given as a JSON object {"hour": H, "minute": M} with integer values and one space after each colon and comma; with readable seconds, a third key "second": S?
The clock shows {"hour": 7, "minute": 16}
